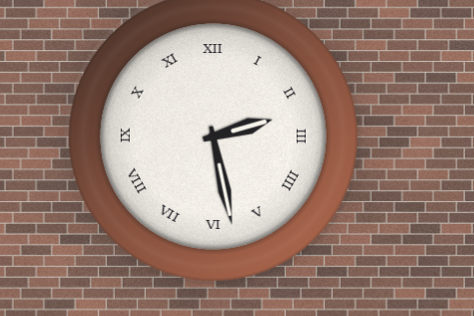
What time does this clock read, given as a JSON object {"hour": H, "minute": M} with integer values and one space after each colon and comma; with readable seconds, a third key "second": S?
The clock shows {"hour": 2, "minute": 28}
